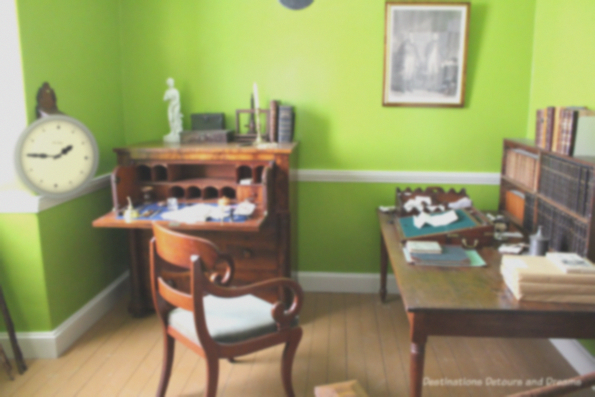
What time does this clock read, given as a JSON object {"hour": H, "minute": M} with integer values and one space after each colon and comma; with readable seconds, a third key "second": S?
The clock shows {"hour": 1, "minute": 45}
